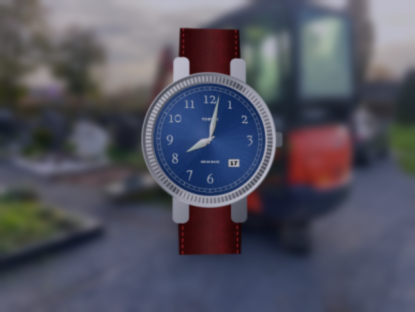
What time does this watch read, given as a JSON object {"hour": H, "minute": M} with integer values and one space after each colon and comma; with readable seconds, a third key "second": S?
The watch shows {"hour": 8, "minute": 2}
